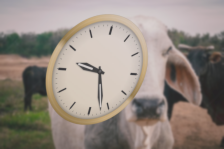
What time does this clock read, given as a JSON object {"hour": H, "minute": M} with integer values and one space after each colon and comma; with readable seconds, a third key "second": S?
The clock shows {"hour": 9, "minute": 27}
